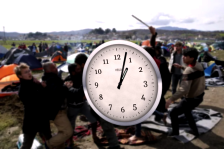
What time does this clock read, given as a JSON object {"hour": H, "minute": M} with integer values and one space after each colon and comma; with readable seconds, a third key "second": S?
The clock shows {"hour": 1, "minute": 3}
